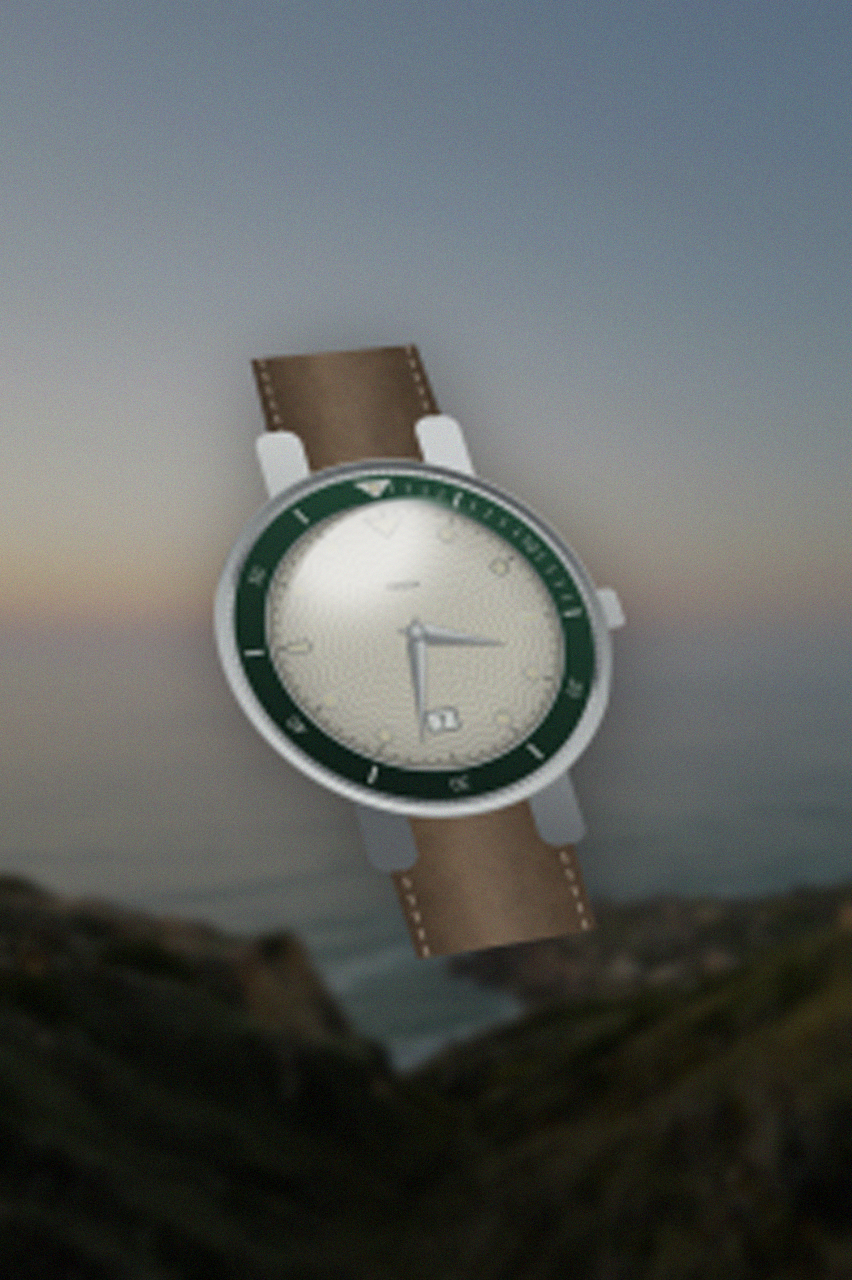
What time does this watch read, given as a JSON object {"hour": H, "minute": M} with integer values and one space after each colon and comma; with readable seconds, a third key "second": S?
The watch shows {"hour": 3, "minute": 32}
